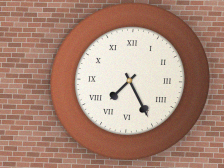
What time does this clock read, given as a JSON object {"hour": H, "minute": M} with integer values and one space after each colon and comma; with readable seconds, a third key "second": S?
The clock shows {"hour": 7, "minute": 25}
